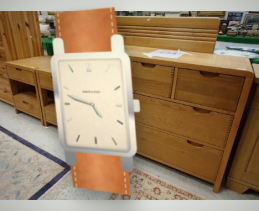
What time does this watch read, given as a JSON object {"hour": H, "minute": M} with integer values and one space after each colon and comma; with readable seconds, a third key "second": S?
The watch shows {"hour": 4, "minute": 48}
